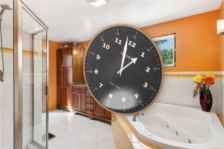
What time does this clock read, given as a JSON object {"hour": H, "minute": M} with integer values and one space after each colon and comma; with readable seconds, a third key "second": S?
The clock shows {"hour": 12, "minute": 58}
